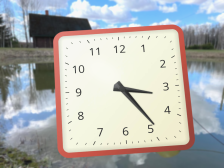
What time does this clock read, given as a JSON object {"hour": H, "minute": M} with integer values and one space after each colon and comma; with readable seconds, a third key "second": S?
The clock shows {"hour": 3, "minute": 24}
